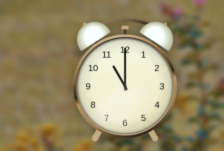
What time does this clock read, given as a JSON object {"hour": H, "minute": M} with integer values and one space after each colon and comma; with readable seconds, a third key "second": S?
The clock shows {"hour": 11, "minute": 0}
